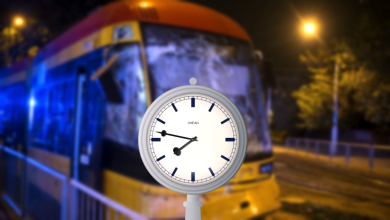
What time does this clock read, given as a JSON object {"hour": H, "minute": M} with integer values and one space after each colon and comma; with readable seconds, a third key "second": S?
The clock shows {"hour": 7, "minute": 47}
